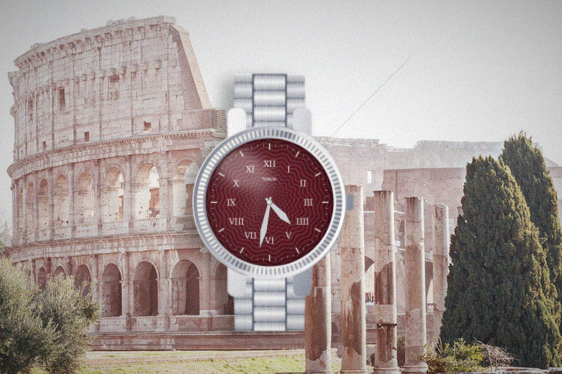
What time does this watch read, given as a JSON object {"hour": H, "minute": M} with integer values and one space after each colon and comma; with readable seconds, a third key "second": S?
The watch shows {"hour": 4, "minute": 32}
